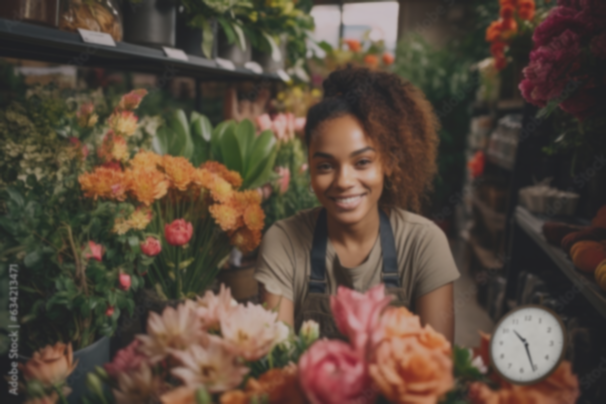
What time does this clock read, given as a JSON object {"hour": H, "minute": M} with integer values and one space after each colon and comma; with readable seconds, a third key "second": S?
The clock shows {"hour": 10, "minute": 26}
